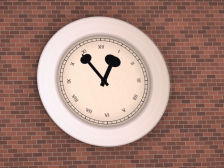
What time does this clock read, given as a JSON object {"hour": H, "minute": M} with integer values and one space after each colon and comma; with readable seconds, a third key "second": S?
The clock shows {"hour": 12, "minute": 54}
